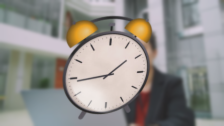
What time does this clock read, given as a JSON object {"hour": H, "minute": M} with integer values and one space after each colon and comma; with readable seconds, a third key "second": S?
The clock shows {"hour": 1, "minute": 44}
